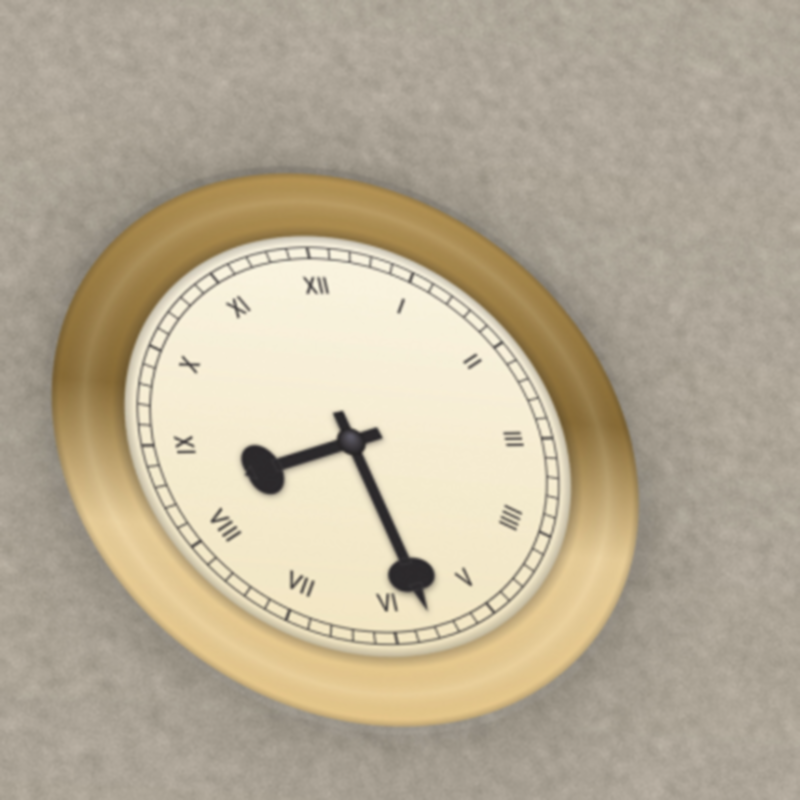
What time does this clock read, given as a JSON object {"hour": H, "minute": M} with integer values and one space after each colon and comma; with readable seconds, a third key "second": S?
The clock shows {"hour": 8, "minute": 28}
